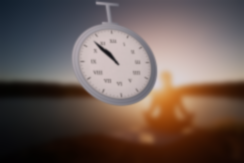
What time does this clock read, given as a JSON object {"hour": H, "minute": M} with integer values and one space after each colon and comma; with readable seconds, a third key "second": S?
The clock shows {"hour": 10, "minute": 53}
